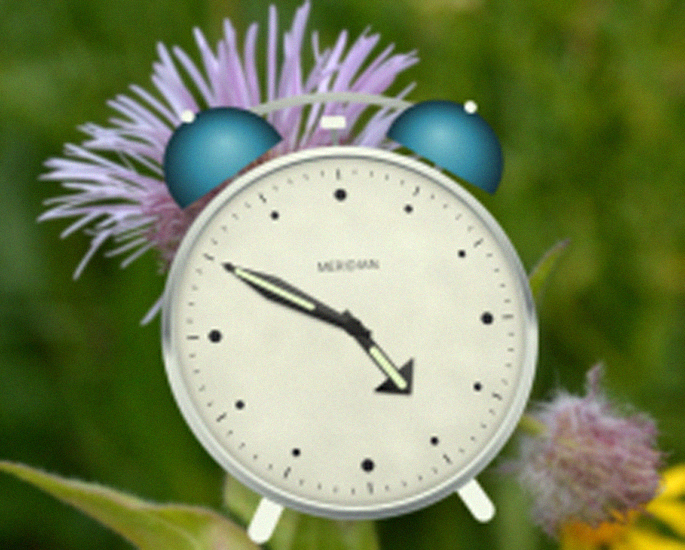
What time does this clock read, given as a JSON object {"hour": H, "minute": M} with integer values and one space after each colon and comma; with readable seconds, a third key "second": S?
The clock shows {"hour": 4, "minute": 50}
